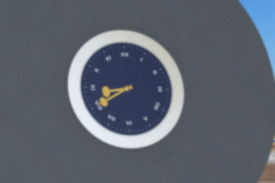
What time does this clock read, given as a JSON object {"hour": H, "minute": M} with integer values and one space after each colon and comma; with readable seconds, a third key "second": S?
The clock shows {"hour": 8, "minute": 40}
